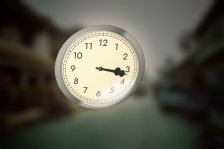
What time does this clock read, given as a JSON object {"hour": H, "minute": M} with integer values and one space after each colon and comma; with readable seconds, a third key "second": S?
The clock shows {"hour": 3, "minute": 17}
